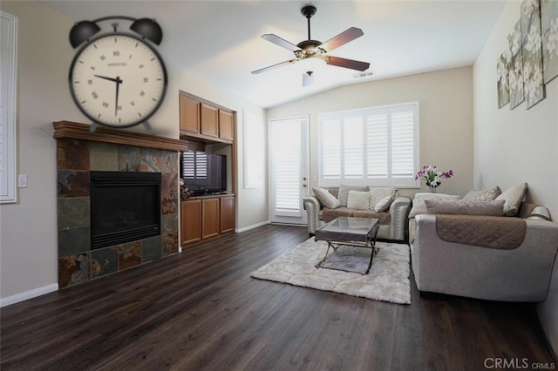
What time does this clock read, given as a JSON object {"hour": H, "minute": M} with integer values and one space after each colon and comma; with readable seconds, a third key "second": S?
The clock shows {"hour": 9, "minute": 31}
